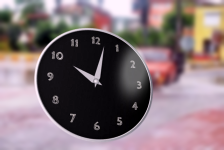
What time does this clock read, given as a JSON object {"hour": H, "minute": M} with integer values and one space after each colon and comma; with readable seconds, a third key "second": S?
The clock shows {"hour": 10, "minute": 2}
